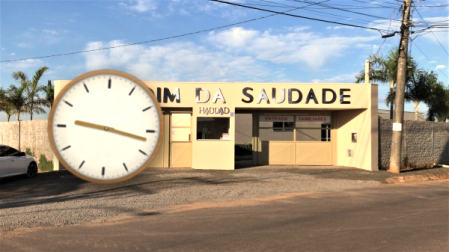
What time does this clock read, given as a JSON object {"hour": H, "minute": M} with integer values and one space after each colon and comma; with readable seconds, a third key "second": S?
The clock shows {"hour": 9, "minute": 17}
